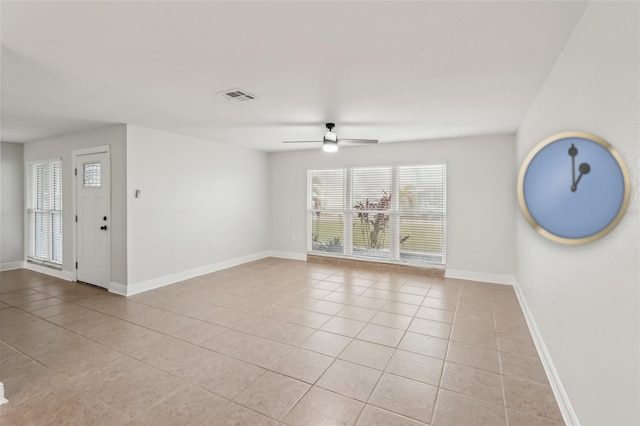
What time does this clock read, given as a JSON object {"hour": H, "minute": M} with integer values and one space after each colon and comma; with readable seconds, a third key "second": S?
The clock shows {"hour": 1, "minute": 0}
